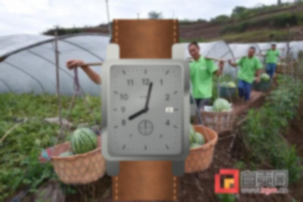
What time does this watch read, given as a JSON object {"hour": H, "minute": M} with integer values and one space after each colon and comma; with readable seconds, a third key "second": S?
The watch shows {"hour": 8, "minute": 2}
